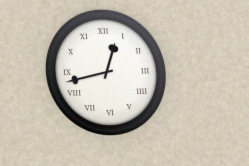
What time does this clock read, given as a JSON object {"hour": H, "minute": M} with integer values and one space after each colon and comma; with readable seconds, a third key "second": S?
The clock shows {"hour": 12, "minute": 43}
